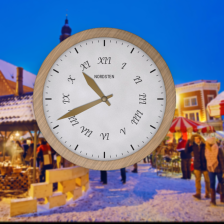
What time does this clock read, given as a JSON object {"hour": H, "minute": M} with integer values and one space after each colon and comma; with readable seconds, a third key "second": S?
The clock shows {"hour": 10, "minute": 41}
